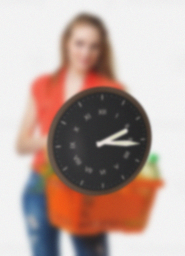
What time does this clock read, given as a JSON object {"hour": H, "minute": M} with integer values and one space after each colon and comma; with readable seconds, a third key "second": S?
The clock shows {"hour": 2, "minute": 16}
